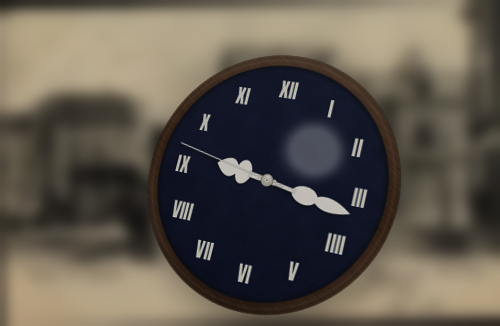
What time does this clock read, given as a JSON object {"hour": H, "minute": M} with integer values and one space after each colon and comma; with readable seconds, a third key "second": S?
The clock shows {"hour": 9, "minute": 16, "second": 47}
